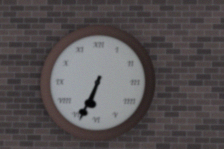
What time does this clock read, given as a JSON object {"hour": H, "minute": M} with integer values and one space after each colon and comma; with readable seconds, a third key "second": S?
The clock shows {"hour": 6, "minute": 34}
